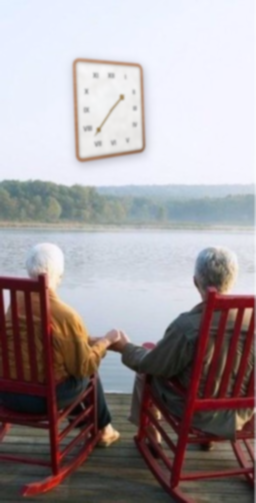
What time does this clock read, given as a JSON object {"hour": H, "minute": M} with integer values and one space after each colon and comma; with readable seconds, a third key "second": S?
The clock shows {"hour": 1, "minute": 37}
